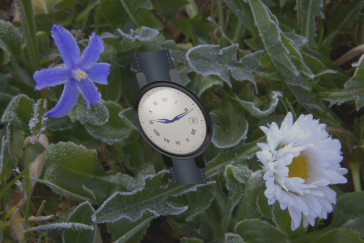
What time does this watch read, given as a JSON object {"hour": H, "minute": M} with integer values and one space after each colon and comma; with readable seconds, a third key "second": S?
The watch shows {"hour": 9, "minute": 11}
